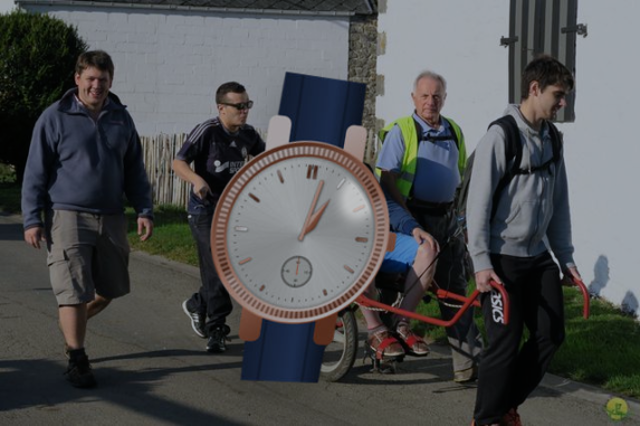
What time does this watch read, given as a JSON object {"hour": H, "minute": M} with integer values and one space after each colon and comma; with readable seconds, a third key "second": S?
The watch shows {"hour": 1, "minute": 2}
